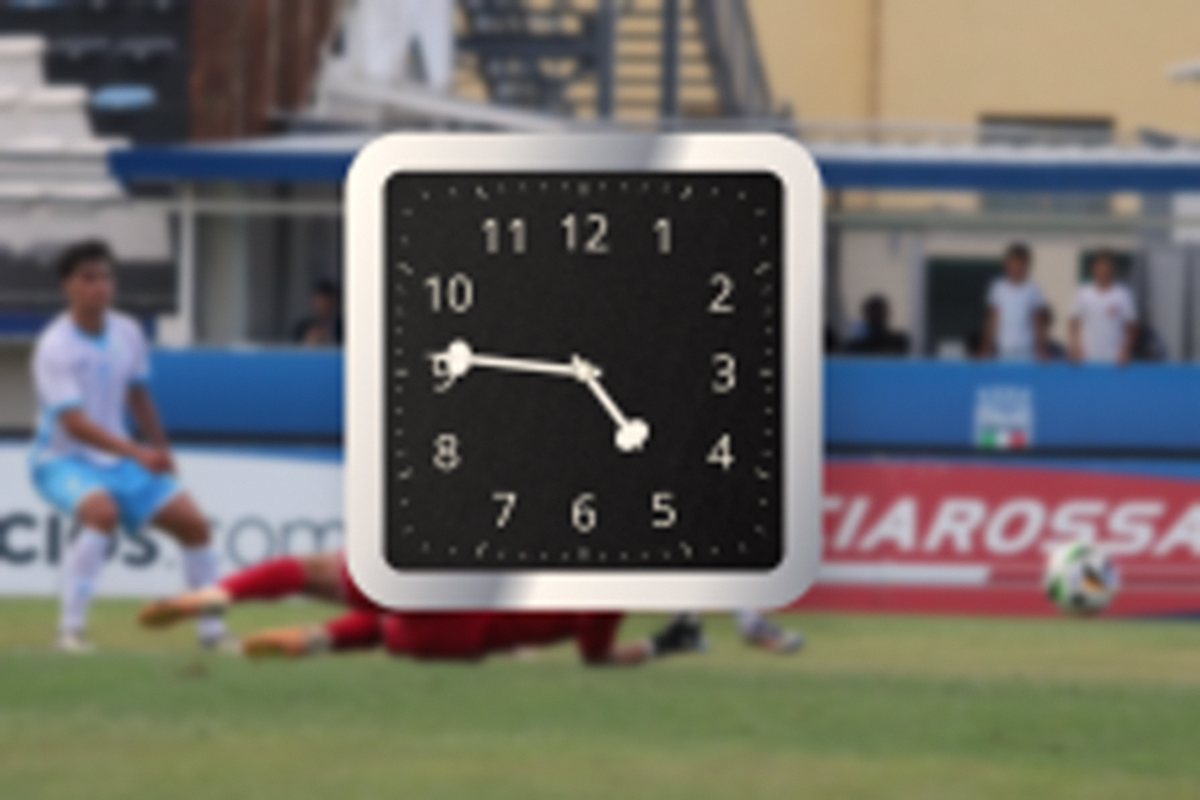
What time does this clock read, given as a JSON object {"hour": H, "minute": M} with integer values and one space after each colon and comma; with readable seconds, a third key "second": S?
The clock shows {"hour": 4, "minute": 46}
